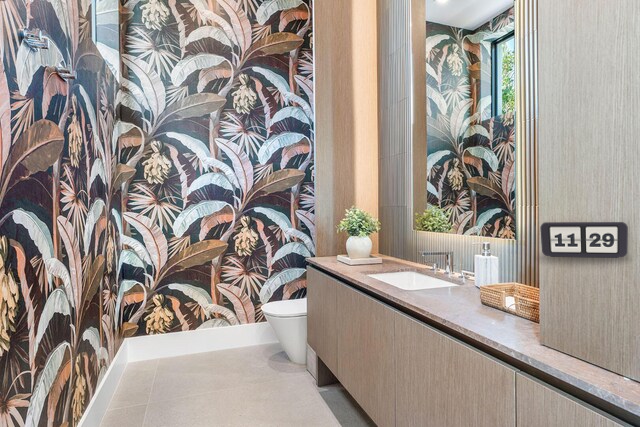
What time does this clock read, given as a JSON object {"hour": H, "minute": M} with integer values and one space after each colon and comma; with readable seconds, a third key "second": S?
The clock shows {"hour": 11, "minute": 29}
